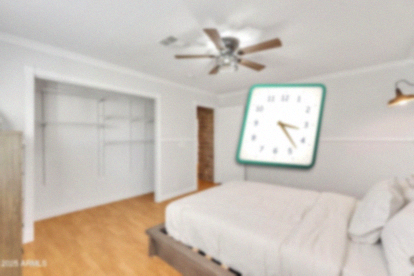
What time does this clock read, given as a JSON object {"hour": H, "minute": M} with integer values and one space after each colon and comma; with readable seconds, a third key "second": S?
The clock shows {"hour": 3, "minute": 23}
